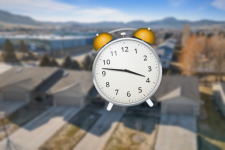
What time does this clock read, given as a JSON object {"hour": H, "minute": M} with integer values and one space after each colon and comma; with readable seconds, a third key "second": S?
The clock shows {"hour": 3, "minute": 47}
